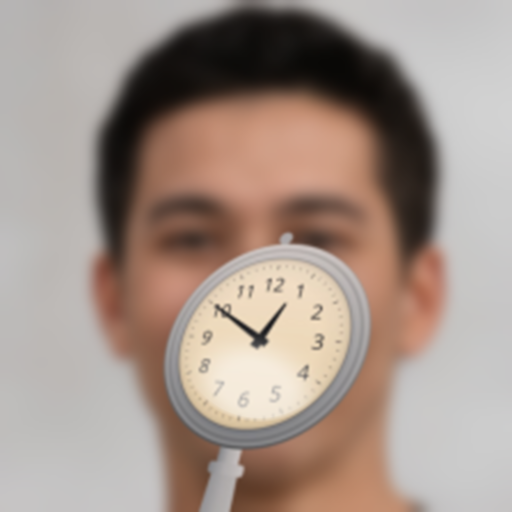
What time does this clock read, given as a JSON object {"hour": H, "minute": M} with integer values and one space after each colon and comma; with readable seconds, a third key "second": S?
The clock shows {"hour": 12, "minute": 50}
